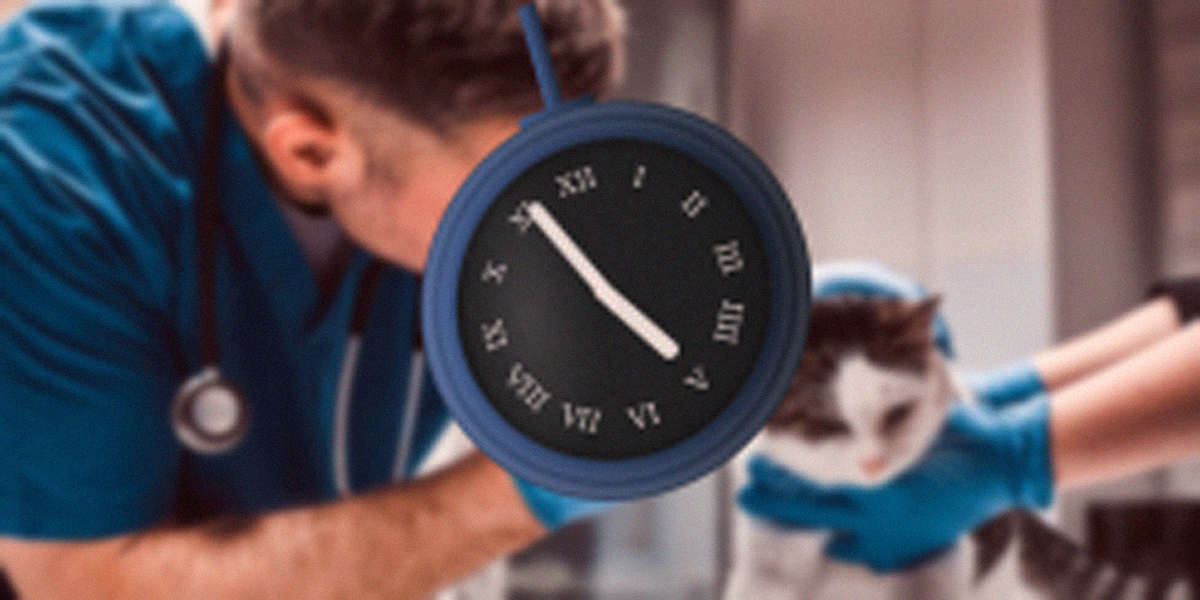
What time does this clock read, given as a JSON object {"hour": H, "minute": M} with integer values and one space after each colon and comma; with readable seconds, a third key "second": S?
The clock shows {"hour": 4, "minute": 56}
